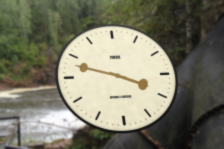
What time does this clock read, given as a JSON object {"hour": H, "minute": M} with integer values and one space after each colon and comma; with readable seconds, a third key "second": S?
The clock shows {"hour": 3, "minute": 48}
